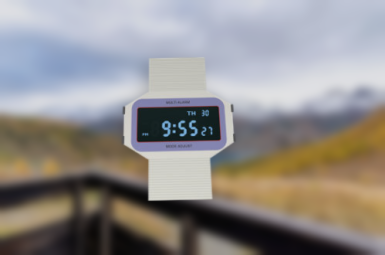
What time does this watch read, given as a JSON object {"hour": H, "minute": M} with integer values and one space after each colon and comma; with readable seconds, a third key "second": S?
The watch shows {"hour": 9, "minute": 55, "second": 27}
